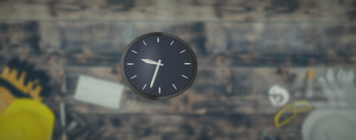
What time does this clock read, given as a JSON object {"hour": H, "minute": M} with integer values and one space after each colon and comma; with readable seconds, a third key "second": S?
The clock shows {"hour": 9, "minute": 33}
